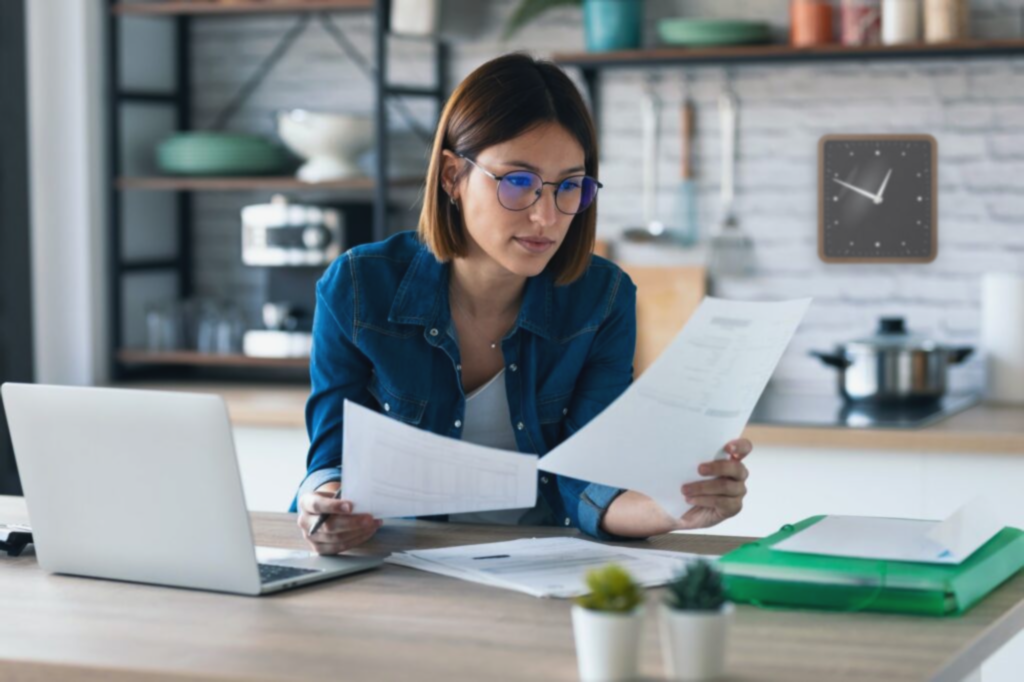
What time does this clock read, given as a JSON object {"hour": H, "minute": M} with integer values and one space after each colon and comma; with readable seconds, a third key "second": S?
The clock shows {"hour": 12, "minute": 49}
